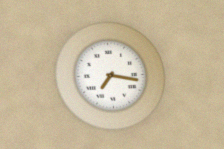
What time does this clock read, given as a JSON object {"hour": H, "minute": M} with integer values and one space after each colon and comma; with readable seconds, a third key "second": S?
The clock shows {"hour": 7, "minute": 17}
